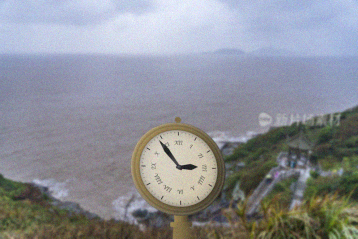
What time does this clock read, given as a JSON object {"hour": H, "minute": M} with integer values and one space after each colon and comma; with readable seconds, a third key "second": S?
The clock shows {"hour": 2, "minute": 54}
